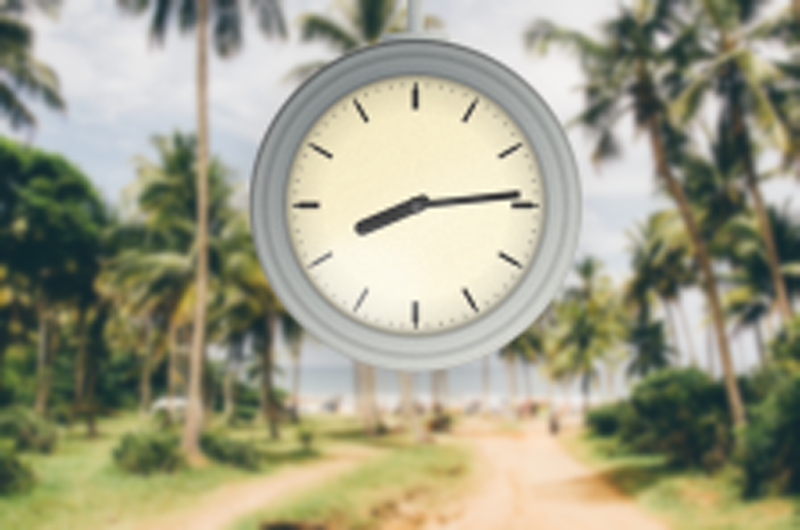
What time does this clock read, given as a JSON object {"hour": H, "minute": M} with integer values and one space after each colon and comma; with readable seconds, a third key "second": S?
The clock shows {"hour": 8, "minute": 14}
